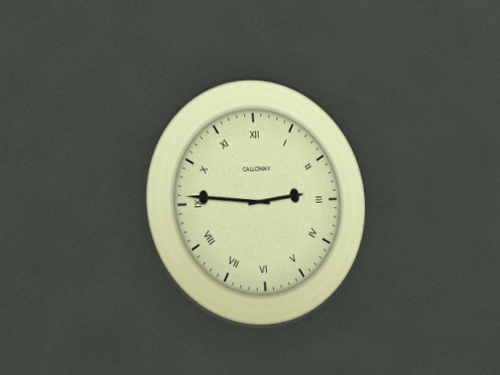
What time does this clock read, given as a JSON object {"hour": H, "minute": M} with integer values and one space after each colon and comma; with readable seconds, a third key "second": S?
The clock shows {"hour": 2, "minute": 46}
